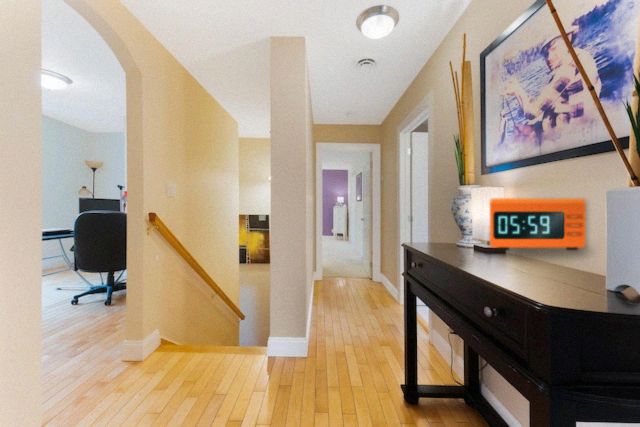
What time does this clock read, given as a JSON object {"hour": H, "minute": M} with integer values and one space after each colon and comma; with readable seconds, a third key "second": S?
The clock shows {"hour": 5, "minute": 59}
